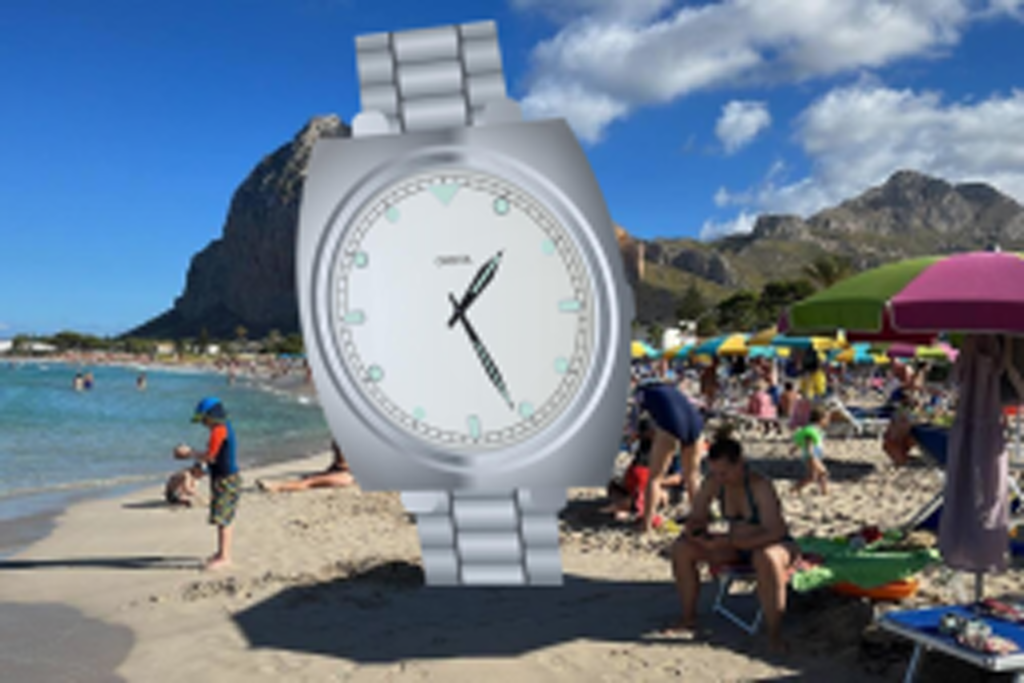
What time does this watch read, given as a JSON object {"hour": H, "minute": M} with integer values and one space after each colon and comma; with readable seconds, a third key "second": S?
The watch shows {"hour": 1, "minute": 26}
